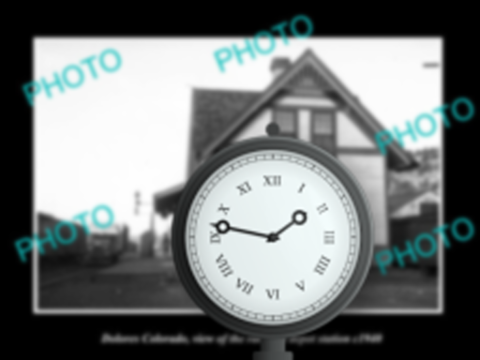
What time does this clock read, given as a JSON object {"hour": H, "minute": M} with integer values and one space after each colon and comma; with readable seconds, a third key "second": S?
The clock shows {"hour": 1, "minute": 47}
